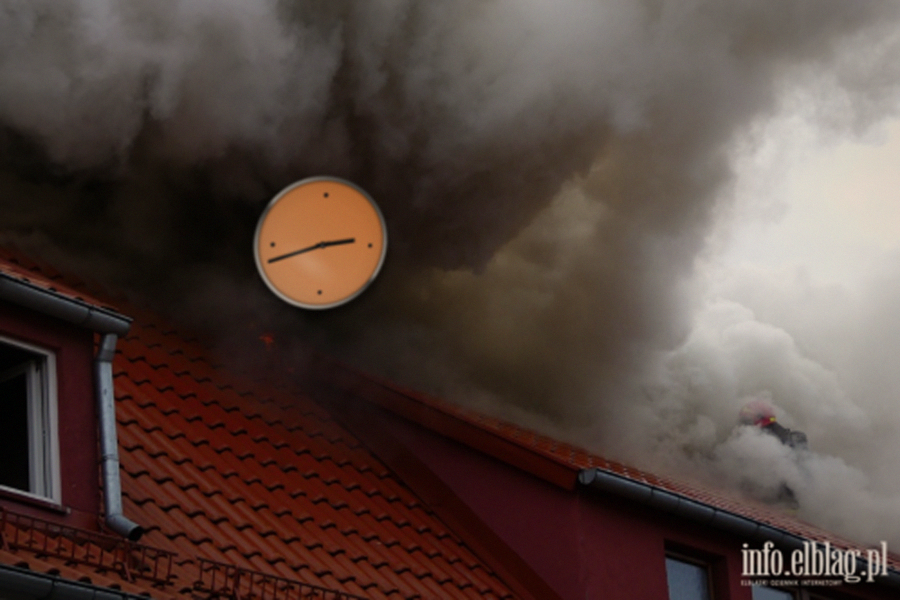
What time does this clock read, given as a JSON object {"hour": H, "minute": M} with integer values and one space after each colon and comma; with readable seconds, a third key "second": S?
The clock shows {"hour": 2, "minute": 42}
